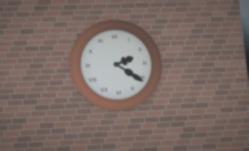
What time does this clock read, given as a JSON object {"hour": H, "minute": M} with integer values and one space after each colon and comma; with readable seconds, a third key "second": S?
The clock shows {"hour": 2, "minute": 21}
